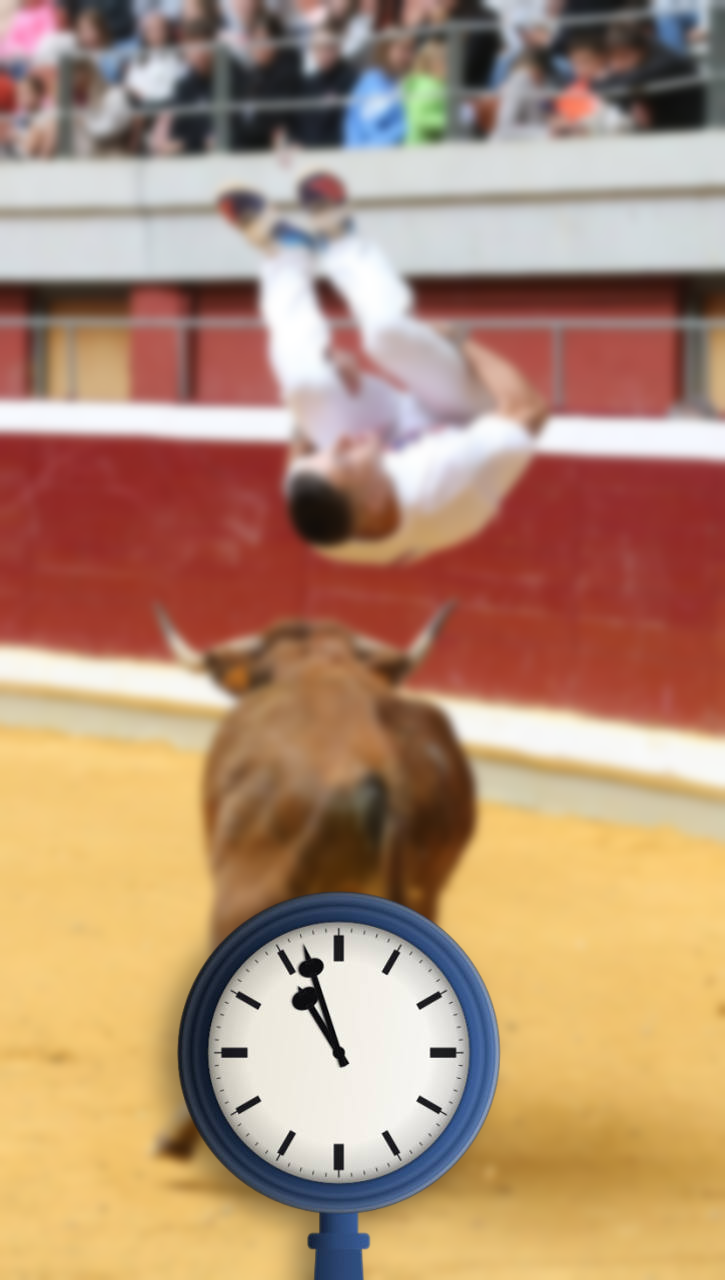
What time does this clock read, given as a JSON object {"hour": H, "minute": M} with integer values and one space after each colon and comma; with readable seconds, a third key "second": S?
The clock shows {"hour": 10, "minute": 57}
